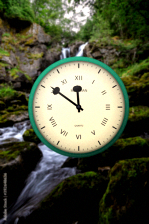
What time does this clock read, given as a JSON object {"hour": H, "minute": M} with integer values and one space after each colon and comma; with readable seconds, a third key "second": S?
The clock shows {"hour": 11, "minute": 51}
